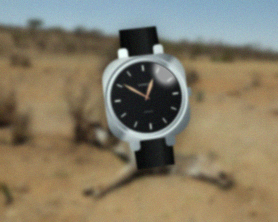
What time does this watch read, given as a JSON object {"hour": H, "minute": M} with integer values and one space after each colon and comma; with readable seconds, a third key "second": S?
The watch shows {"hour": 12, "minute": 51}
